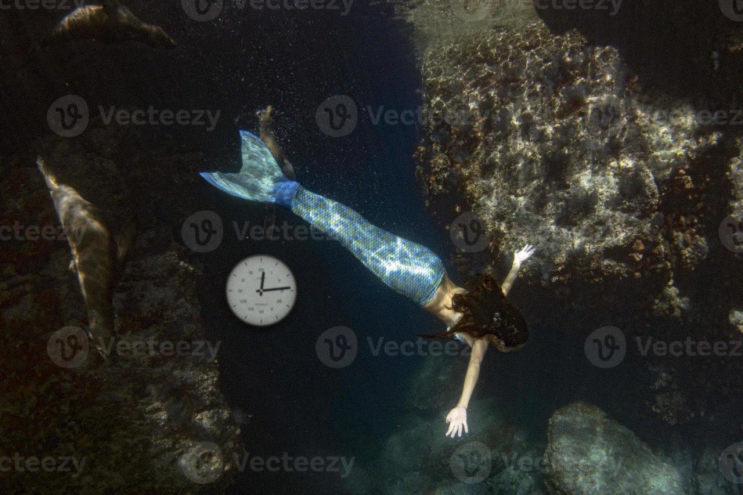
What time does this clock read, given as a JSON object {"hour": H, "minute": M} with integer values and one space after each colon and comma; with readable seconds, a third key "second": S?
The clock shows {"hour": 12, "minute": 14}
